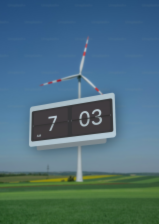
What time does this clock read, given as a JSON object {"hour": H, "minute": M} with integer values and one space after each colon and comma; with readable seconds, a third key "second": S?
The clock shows {"hour": 7, "minute": 3}
